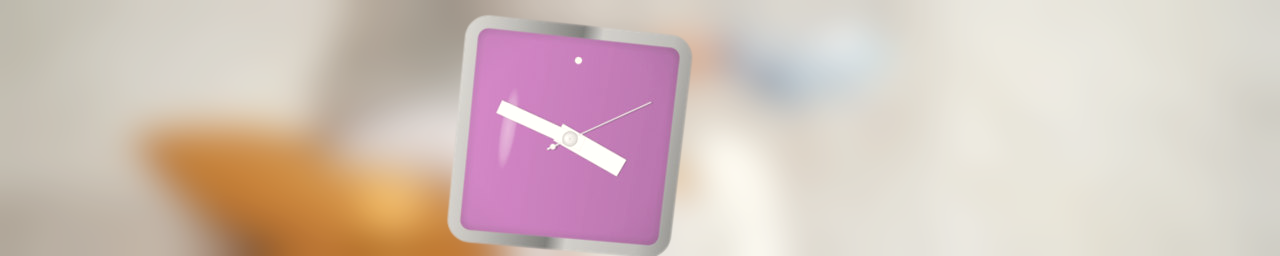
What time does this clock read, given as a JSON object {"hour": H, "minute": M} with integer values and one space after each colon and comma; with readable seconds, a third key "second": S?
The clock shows {"hour": 3, "minute": 48, "second": 10}
